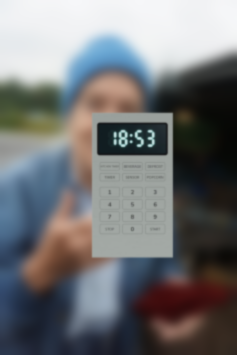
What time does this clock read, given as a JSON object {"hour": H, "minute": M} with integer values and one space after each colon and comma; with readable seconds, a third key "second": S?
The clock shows {"hour": 18, "minute": 53}
